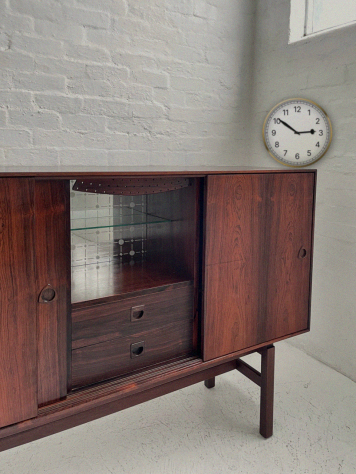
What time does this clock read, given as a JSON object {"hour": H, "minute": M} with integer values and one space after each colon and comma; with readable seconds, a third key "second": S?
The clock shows {"hour": 2, "minute": 51}
